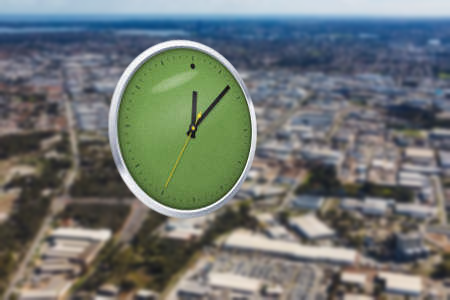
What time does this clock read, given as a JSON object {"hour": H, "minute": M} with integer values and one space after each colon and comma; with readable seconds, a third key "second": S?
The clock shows {"hour": 12, "minute": 7, "second": 35}
